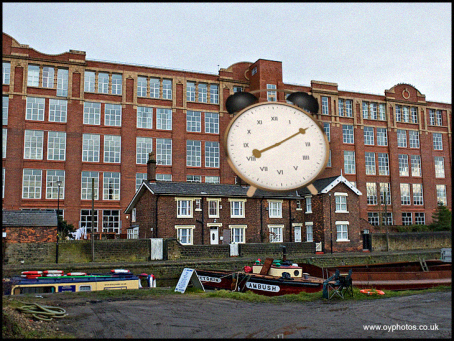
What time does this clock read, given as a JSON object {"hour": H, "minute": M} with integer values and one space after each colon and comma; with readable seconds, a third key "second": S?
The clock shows {"hour": 8, "minute": 10}
